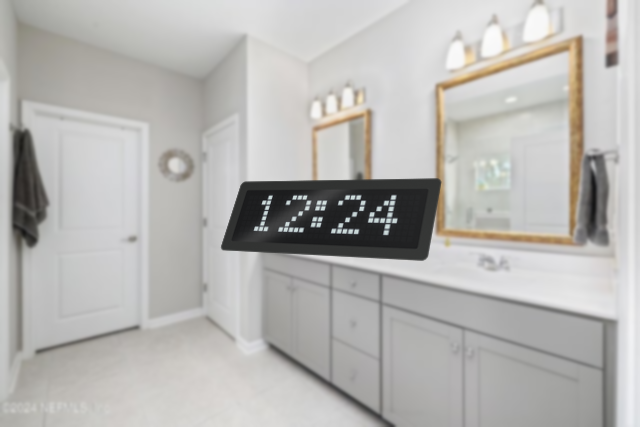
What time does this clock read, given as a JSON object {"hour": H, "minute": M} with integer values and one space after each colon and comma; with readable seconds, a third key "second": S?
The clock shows {"hour": 12, "minute": 24}
